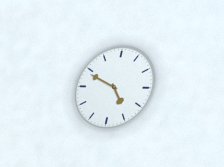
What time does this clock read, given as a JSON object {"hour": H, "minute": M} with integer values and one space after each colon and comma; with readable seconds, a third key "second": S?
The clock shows {"hour": 4, "minute": 49}
